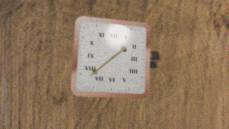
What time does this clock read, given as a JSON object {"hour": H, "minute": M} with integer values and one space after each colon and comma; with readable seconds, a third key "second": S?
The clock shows {"hour": 1, "minute": 38}
